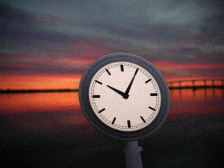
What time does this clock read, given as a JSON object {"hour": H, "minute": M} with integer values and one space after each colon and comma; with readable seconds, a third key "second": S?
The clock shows {"hour": 10, "minute": 5}
